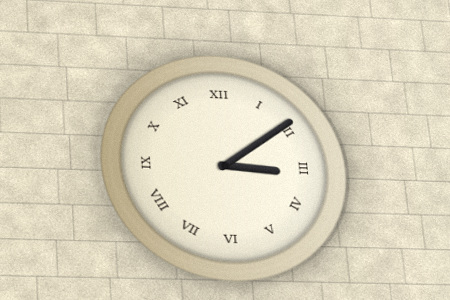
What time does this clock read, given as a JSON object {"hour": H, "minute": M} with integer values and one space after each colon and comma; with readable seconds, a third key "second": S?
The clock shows {"hour": 3, "minute": 9}
